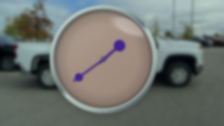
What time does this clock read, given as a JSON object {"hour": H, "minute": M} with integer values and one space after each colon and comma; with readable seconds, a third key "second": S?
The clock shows {"hour": 1, "minute": 39}
